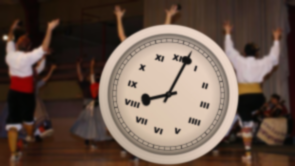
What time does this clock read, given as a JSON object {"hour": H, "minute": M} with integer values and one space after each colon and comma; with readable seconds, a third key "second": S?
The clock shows {"hour": 8, "minute": 2}
